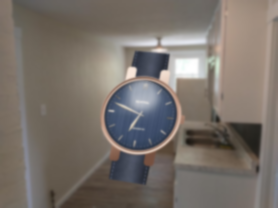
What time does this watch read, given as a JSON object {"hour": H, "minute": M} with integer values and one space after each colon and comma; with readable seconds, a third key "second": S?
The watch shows {"hour": 6, "minute": 48}
